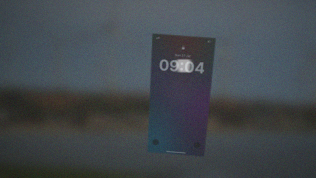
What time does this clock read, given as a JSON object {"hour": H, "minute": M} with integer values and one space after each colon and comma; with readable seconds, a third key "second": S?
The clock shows {"hour": 9, "minute": 4}
